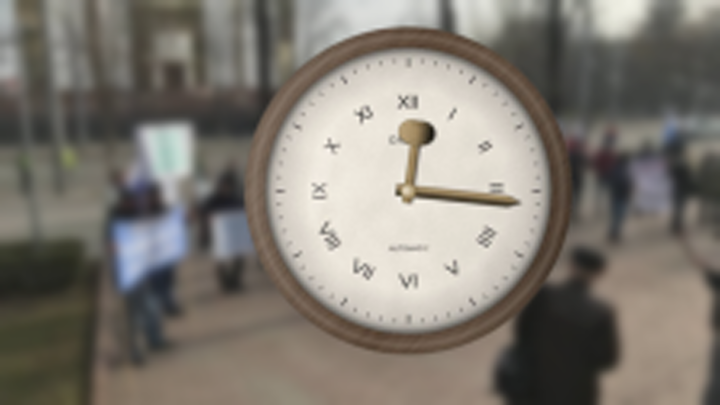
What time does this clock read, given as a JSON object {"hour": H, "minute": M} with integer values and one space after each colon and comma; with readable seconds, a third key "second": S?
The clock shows {"hour": 12, "minute": 16}
